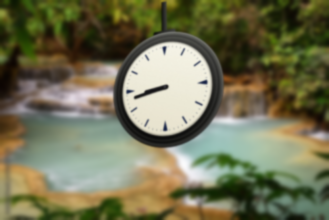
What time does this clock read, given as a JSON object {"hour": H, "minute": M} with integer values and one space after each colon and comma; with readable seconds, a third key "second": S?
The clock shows {"hour": 8, "minute": 43}
